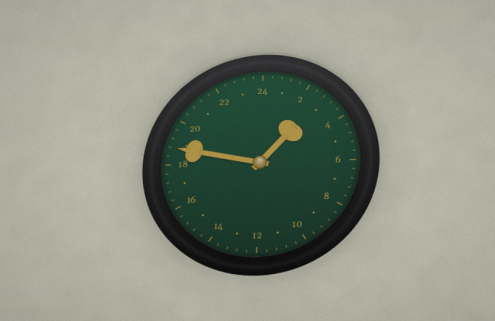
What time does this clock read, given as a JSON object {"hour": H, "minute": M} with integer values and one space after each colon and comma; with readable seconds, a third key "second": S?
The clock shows {"hour": 2, "minute": 47}
